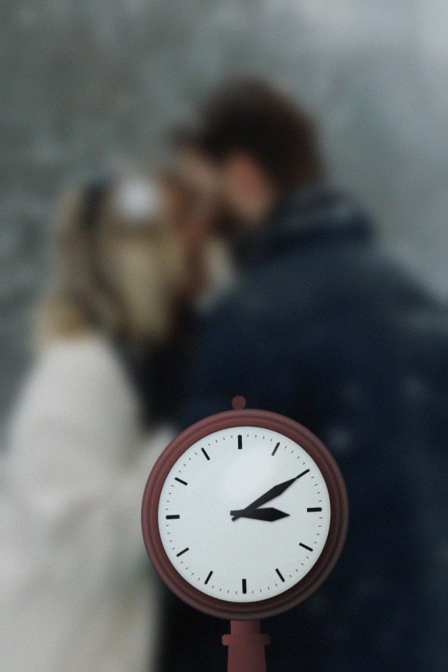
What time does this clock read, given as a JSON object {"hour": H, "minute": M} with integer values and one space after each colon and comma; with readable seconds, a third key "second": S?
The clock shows {"hour": 3, "minute": 10}
